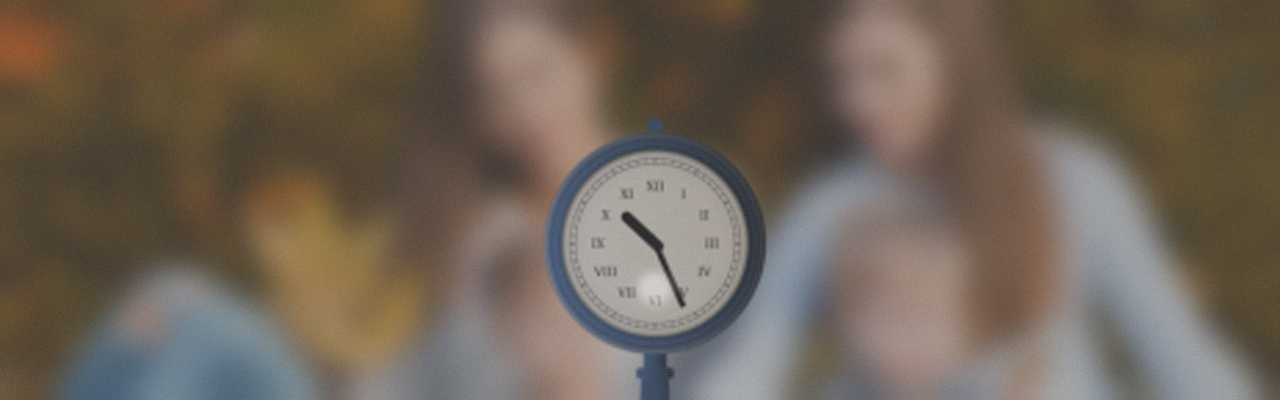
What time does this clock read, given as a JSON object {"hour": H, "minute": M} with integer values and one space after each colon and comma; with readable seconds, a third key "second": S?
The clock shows {"hour": 10, "minute": 26}
